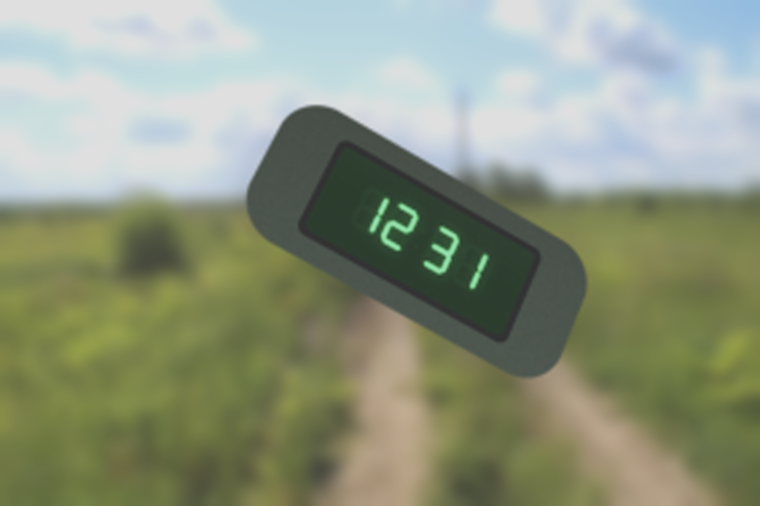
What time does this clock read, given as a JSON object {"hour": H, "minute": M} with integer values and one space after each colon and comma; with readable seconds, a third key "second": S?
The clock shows {"hour": 12, "minute": 31}
